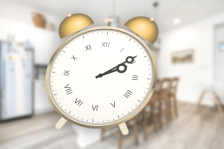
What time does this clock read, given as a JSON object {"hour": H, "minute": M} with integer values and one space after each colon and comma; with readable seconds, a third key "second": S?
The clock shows {"hour": 2, "minute": 9}
